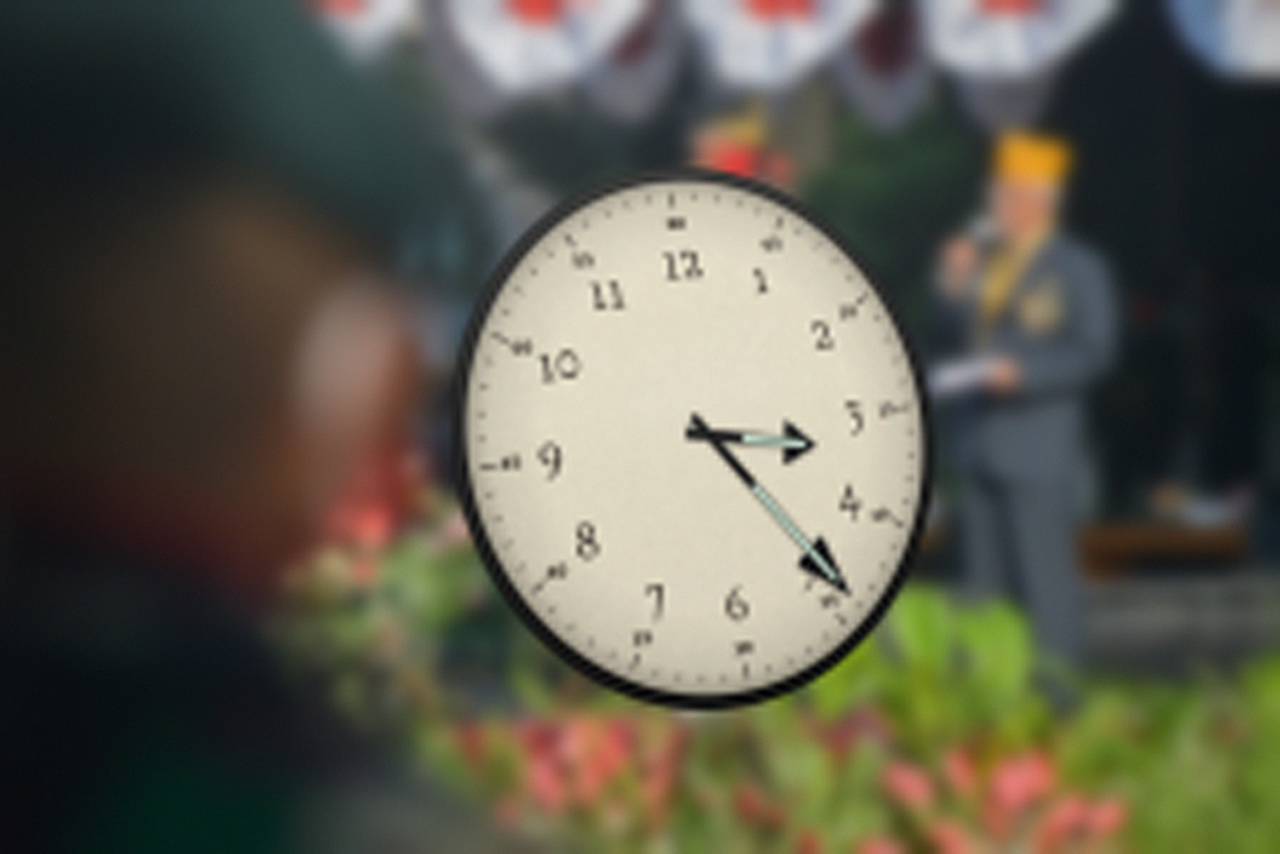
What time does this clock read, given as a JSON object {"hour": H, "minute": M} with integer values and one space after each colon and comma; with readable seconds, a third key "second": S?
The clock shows {"hour": 3, "minute": 24}
